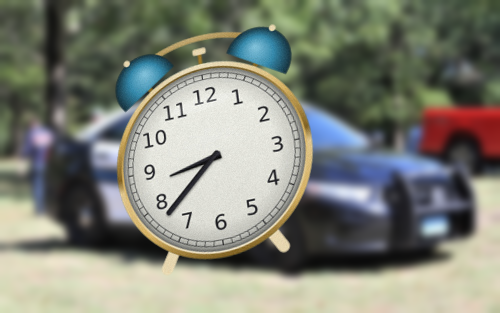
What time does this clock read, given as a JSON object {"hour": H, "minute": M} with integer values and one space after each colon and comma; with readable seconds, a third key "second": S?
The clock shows {"hour": 8, "minute": 38}
